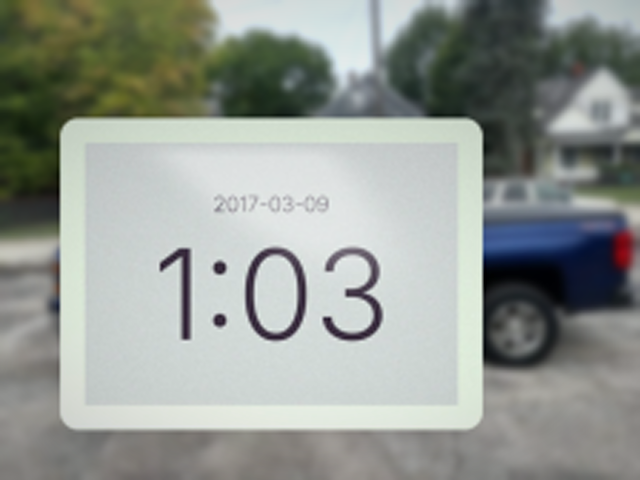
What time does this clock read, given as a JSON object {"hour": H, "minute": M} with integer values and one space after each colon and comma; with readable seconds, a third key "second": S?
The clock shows {"hour": 1, "minute": 3}
